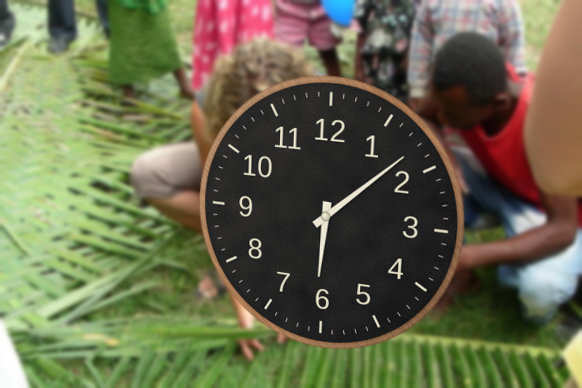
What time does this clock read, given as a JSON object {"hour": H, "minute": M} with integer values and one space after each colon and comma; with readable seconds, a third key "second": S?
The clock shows {"hour": 6, "minute": 8}
